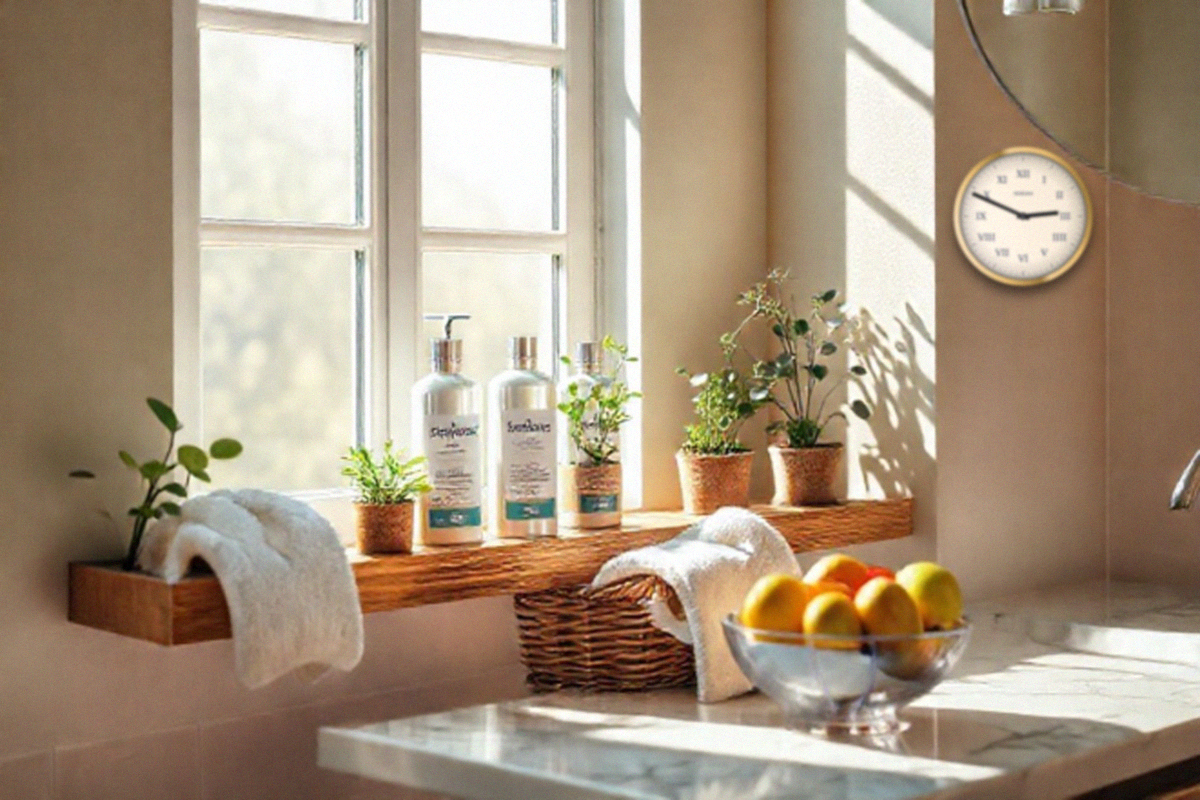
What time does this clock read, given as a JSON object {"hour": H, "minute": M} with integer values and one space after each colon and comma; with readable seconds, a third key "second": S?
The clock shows {"hour": 2, "minute": 49}
